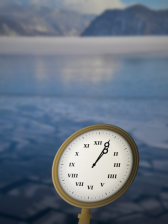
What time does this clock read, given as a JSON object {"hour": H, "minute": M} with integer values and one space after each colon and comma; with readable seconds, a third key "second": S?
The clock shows {"hour": 1, "minute": 4}
